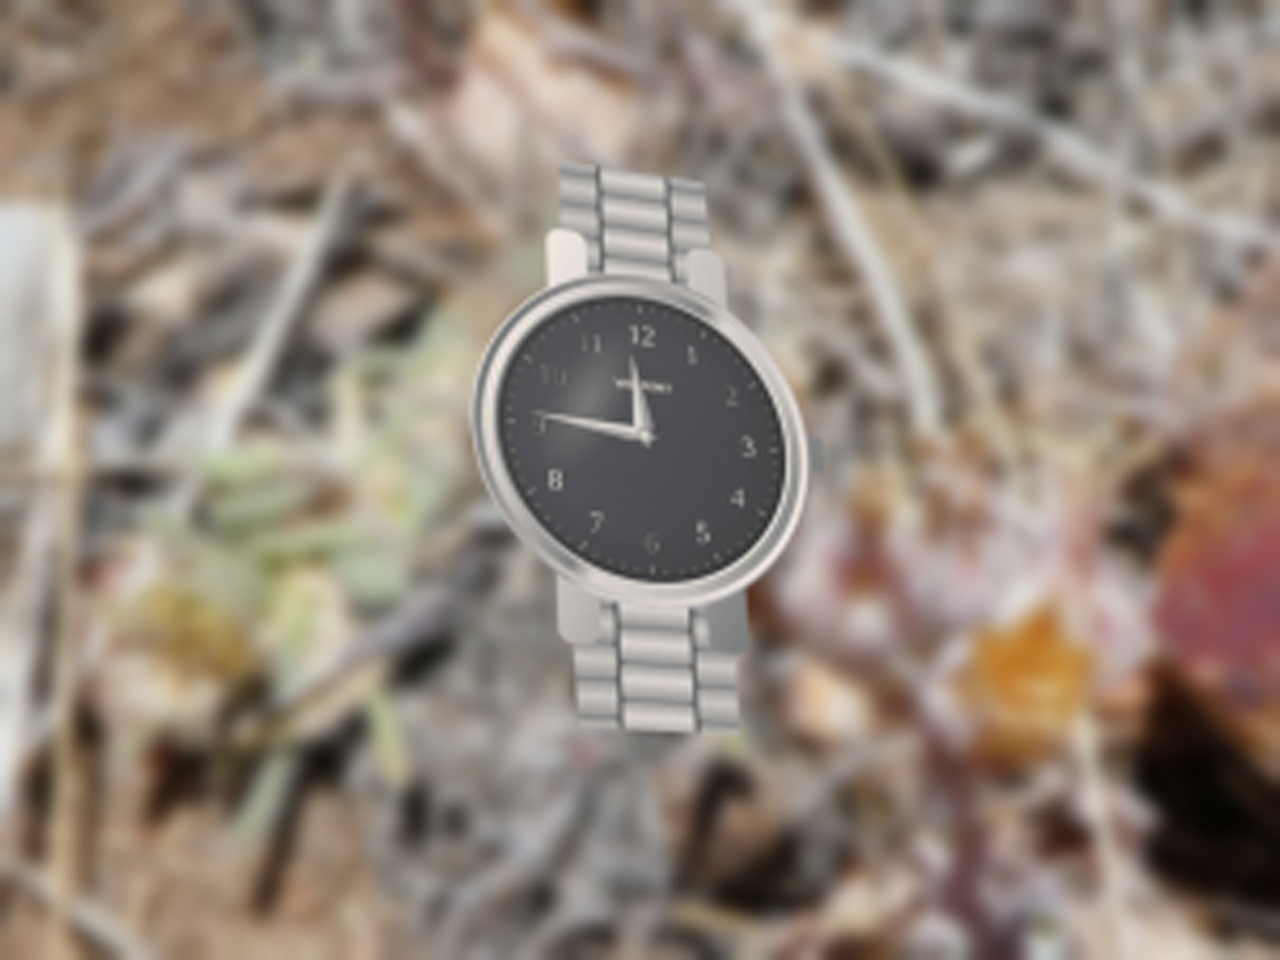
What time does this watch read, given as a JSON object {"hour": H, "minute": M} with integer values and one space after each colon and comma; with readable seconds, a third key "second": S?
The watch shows {"hour": 11, "minute": 46}
